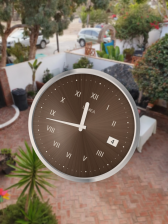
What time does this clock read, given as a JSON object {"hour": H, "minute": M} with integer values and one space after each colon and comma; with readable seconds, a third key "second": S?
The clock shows {"hour": 11, "minute": 43}
